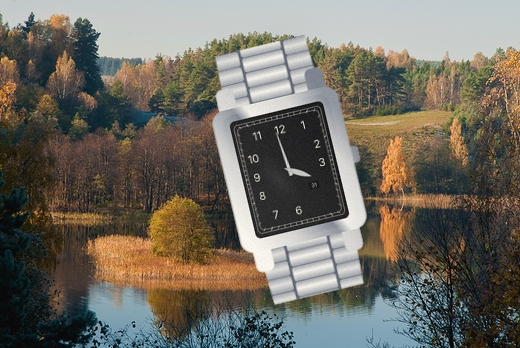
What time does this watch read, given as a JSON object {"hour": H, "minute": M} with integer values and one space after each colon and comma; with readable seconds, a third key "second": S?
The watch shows {"hour": 3, "minute": 59}
